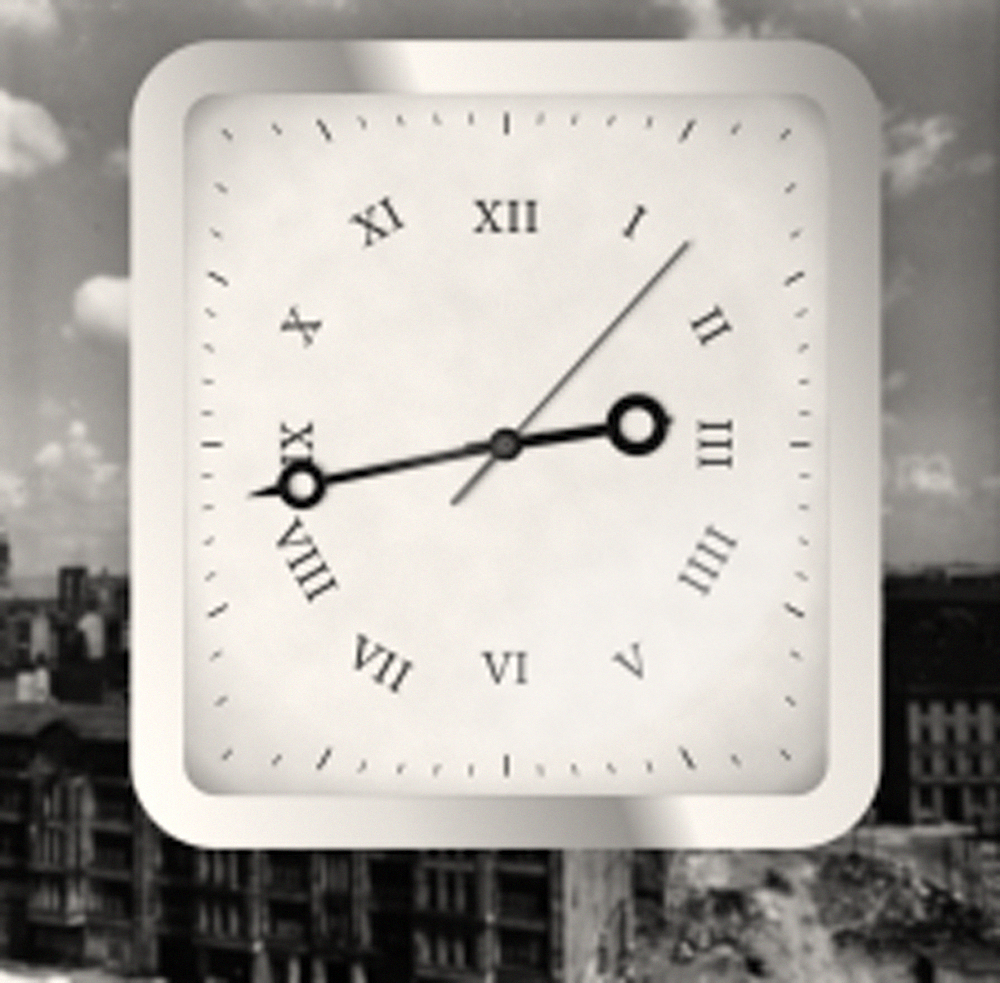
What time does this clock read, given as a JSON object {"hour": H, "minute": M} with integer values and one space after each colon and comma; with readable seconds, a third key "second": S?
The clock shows {"hour": 2, "minute": 43, "second": 7}
